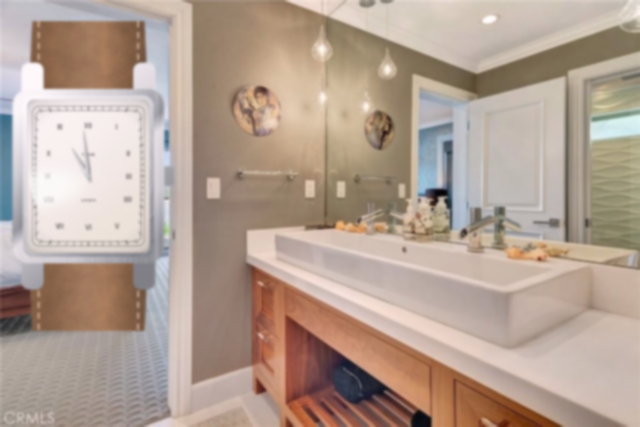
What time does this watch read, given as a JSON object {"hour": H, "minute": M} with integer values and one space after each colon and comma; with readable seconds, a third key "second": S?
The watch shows {"hour": 10, "minute": 59}
